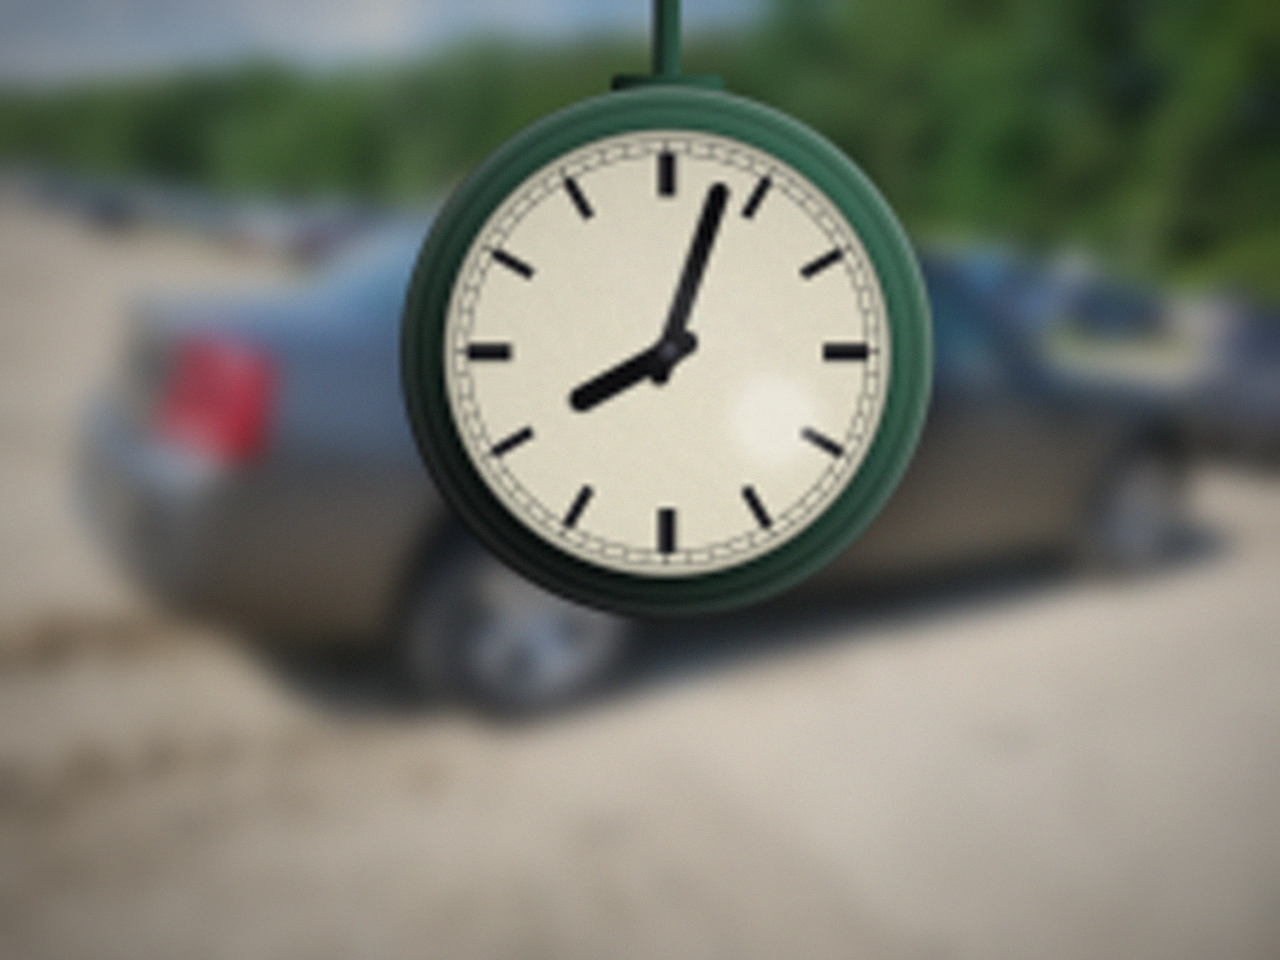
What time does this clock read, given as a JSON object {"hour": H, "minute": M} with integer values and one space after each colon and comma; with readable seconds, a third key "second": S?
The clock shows {"hour": 8, "minute": 3}
